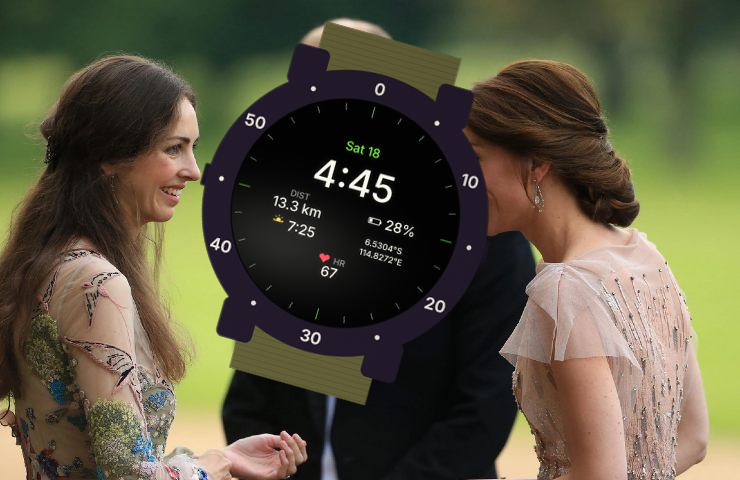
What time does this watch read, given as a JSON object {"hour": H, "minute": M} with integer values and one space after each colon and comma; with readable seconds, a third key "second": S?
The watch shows {"hour": 4, "minute": 45}
